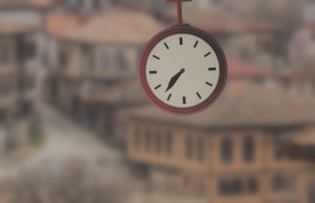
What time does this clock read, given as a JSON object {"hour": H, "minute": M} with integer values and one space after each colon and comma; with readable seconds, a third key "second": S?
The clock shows {"hour": 7, "minute": 37}
